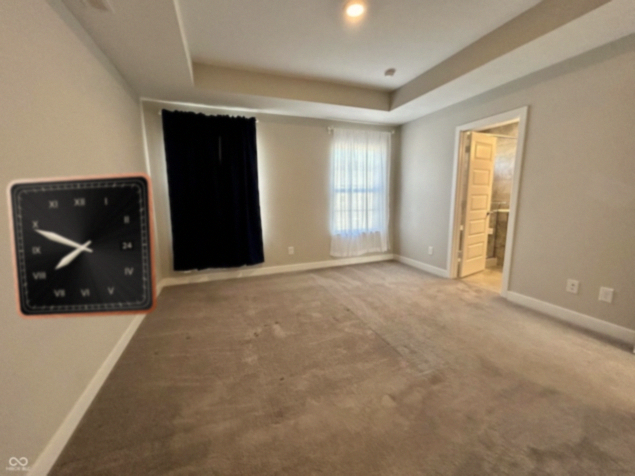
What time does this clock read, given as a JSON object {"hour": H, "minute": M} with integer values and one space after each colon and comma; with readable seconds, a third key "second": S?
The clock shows {"hour": 7, "minute": 49}
